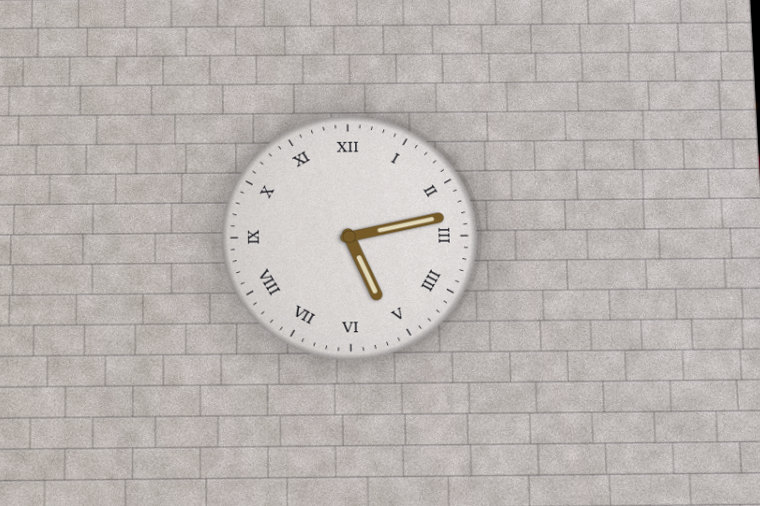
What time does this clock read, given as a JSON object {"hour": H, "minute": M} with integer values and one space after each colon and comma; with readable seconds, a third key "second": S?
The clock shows {"hour": 5, "minute": 13}
